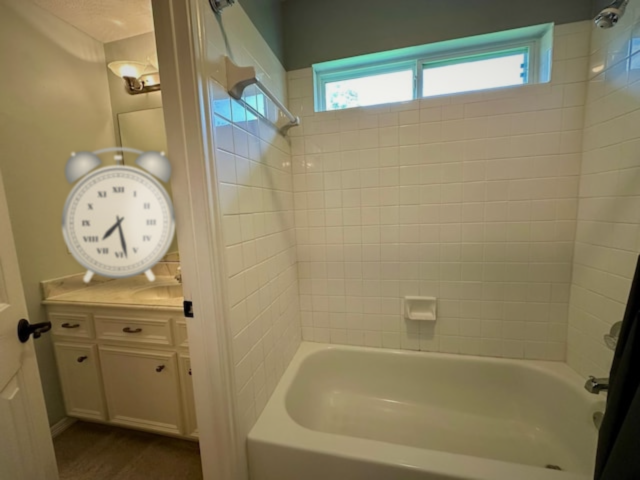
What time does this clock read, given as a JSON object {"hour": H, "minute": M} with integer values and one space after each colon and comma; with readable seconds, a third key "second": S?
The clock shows {"hour": 7, "minute": 28}
